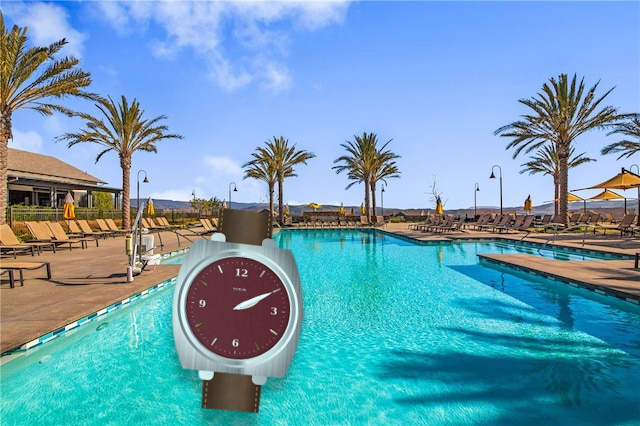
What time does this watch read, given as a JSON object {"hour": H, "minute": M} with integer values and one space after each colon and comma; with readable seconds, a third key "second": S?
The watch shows {"hour": 2, "minute": 10}
